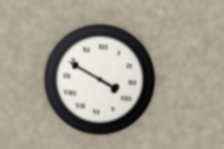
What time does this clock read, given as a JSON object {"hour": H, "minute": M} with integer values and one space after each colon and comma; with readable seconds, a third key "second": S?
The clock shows {"hour": 3, "minute": 49}
